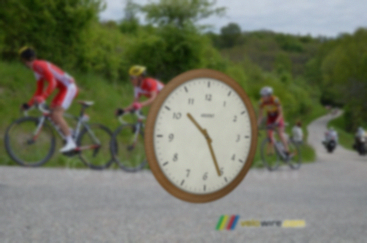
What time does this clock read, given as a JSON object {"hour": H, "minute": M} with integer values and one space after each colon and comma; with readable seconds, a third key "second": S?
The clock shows {"hour": 10, "minute": 26}
